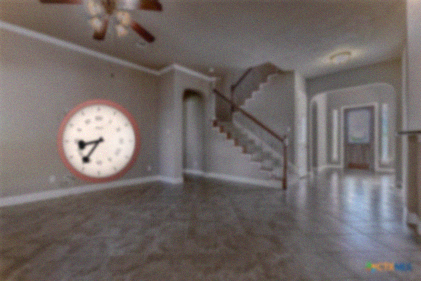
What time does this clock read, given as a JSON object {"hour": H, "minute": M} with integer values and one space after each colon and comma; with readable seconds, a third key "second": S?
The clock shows {"hour": 8, "minute": 36}
